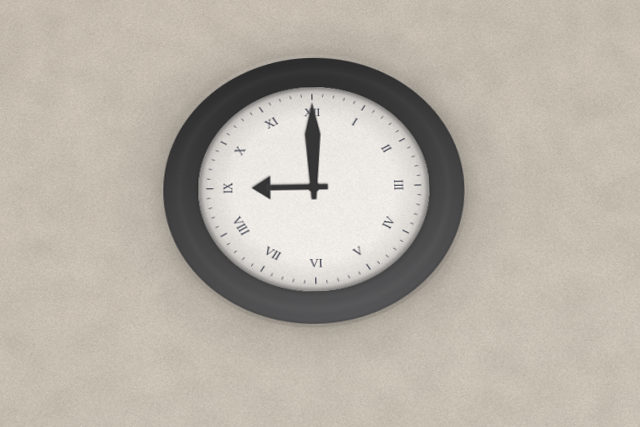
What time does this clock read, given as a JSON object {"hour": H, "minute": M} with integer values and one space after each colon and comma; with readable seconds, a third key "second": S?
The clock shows {"hour": 9, "minute": 0}
